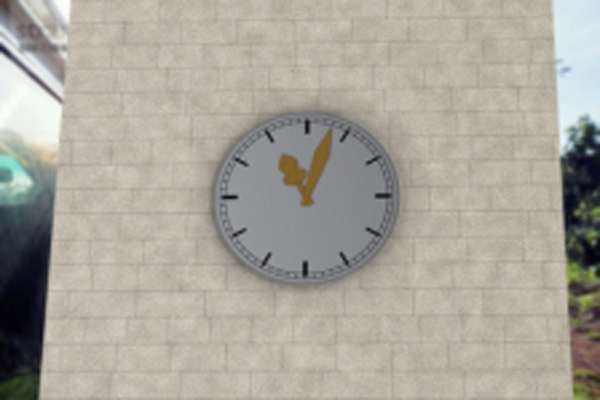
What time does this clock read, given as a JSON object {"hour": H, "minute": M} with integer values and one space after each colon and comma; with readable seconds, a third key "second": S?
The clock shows {"hour": 11, "minute": 3}
